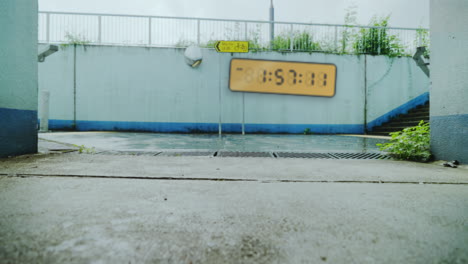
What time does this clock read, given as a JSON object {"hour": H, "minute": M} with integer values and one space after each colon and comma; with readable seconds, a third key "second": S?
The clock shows {"hour": 1, "minute": 57, "second": 11}
